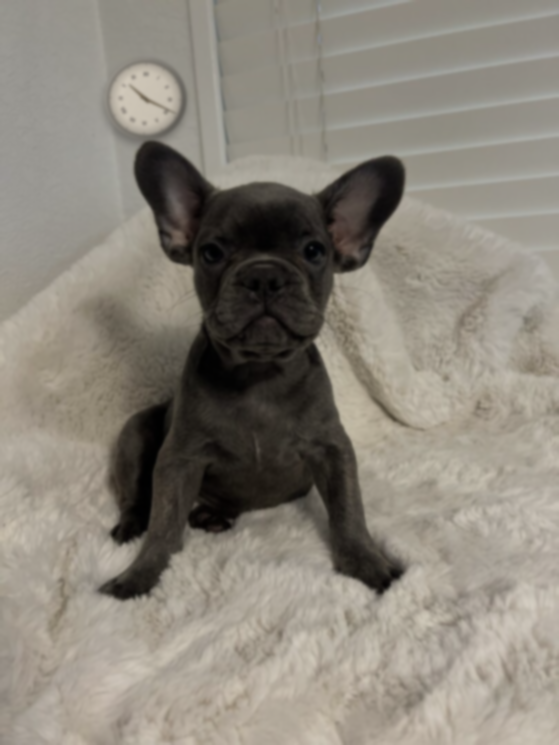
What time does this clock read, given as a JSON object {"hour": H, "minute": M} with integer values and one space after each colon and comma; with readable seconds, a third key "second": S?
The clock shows {"hour": 10, "minute": 19}
